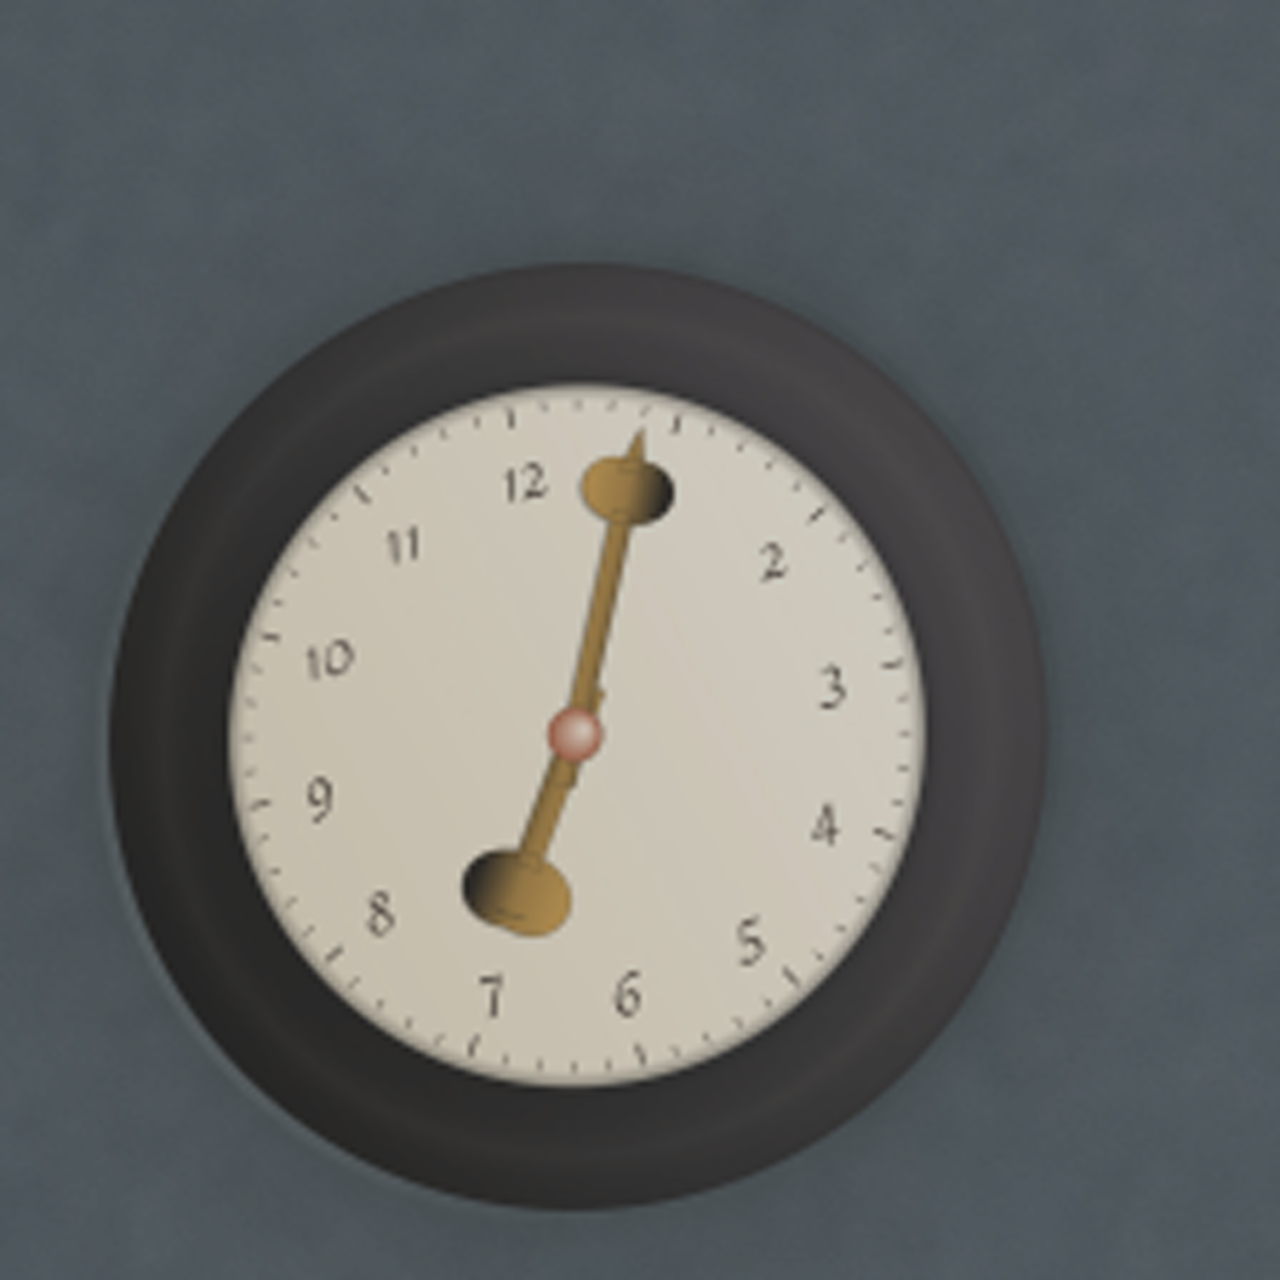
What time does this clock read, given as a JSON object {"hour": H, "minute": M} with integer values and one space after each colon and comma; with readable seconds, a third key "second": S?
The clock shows {"hour": 7, "minute": 4}
